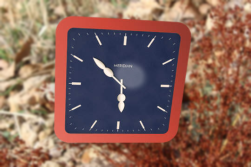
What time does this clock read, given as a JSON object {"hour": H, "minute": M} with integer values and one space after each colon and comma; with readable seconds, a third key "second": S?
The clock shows {"hour": 5, "minute": 52}
